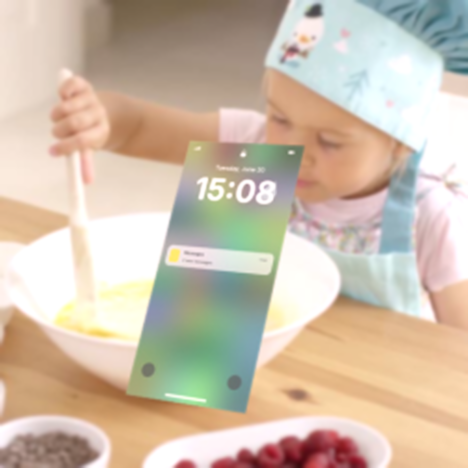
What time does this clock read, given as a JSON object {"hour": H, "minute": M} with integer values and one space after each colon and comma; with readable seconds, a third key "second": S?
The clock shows {"hour": 15, "minute": 8}
